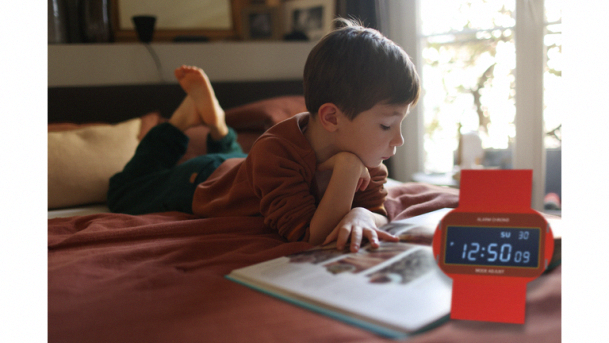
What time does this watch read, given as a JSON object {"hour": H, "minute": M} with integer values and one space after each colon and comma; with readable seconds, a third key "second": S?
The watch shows {"hour": 12, "minute": 50, "second": 9}
